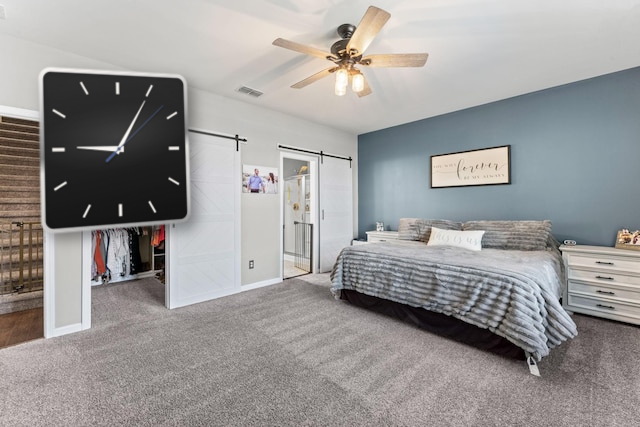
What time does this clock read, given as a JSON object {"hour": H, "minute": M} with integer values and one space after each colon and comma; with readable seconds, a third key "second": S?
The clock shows {"hour": 9, "minute": 5, "second": 8}
